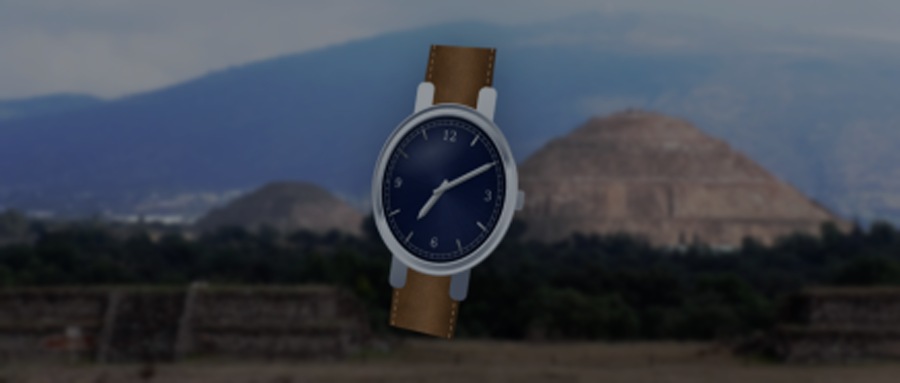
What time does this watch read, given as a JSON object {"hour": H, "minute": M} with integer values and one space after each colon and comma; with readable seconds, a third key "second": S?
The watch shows {"hour": 7, "minute": 10}
